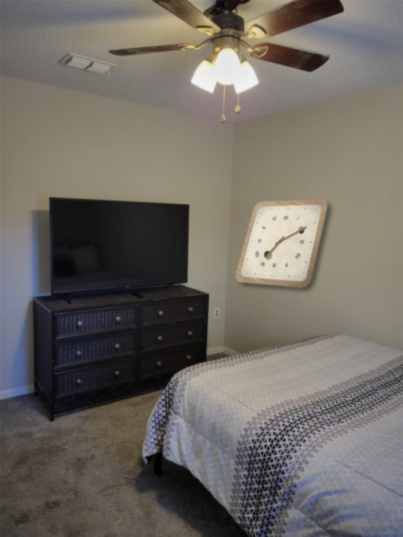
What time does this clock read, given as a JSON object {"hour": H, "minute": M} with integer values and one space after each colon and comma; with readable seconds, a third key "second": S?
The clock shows {"hour": 7, "minute": 10}
